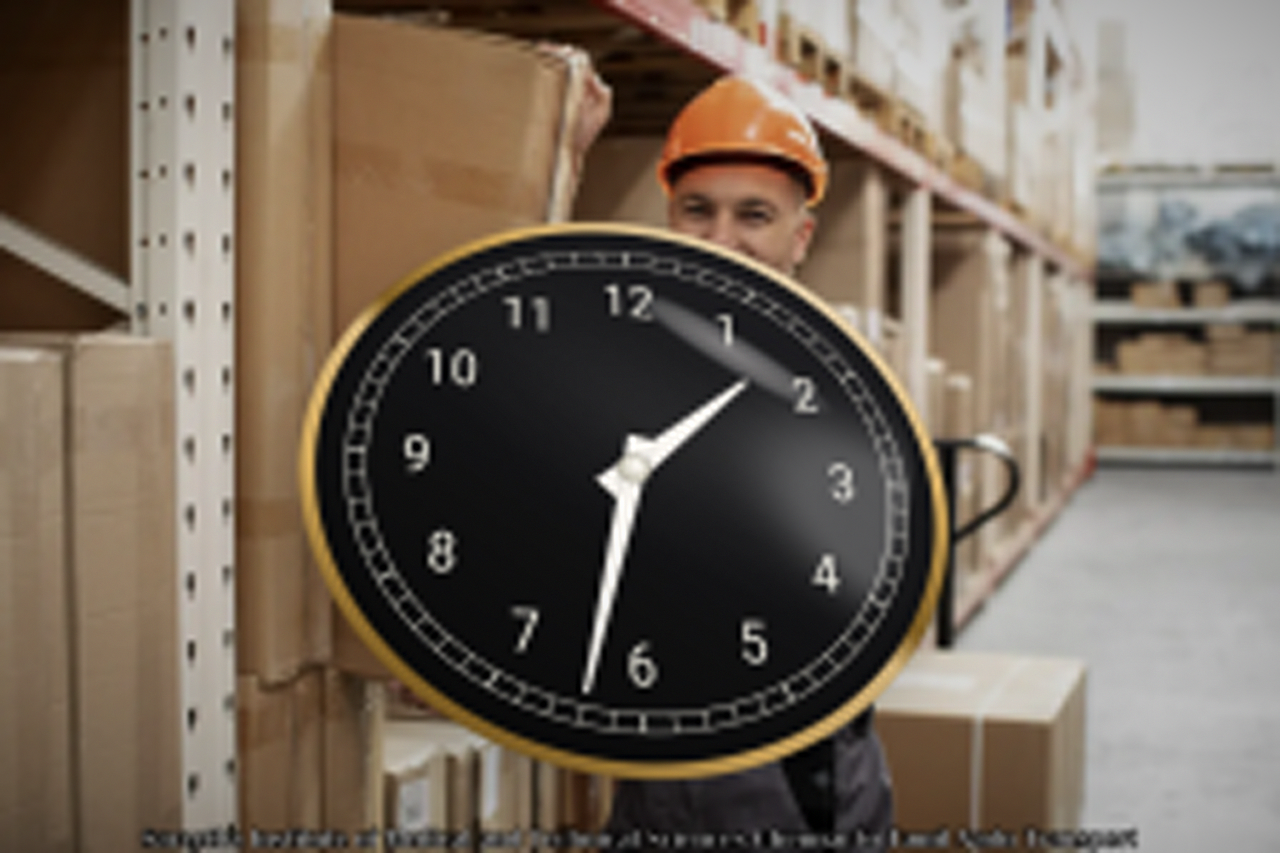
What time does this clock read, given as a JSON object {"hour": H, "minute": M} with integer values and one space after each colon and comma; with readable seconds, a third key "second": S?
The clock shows {"hour": 1, "minute": 32}
